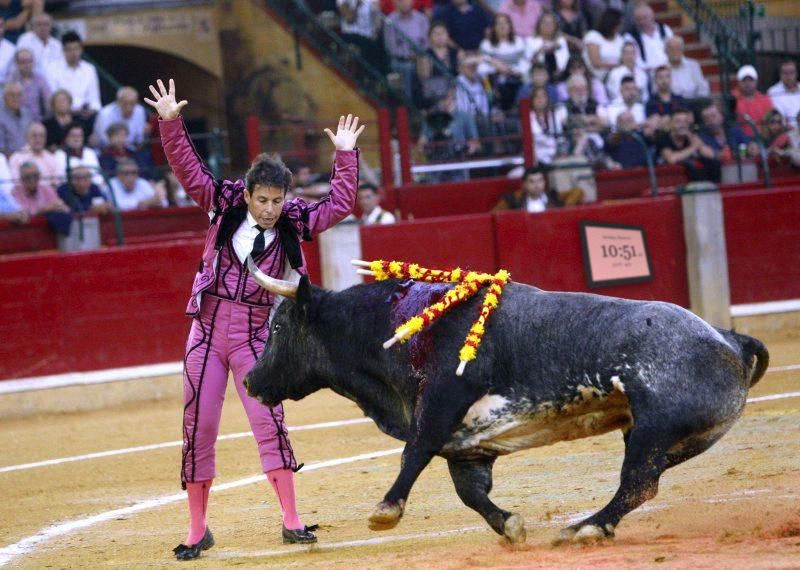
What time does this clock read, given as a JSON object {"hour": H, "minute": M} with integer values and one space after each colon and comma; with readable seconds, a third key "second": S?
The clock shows {"hour": 10, "minute": 51}
